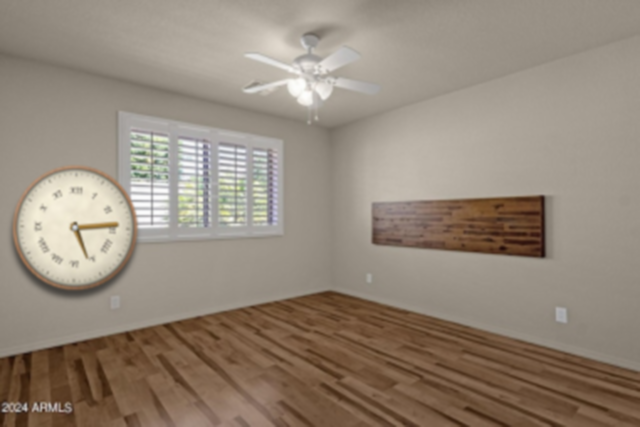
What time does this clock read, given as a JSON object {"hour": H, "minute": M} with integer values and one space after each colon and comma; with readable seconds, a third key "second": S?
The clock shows {"hour": 5, "minute": 14}
